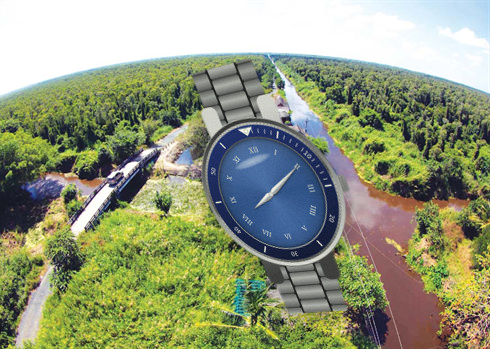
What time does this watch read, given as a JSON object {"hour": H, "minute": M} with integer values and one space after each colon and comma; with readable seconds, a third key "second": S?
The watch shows {"hour": 8, "minute": 10}
